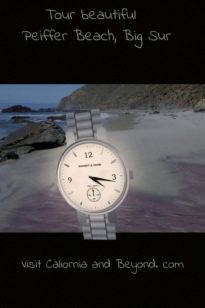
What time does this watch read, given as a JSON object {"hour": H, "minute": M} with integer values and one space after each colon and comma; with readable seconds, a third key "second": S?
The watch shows {"hour": 4, "minute": 17}
